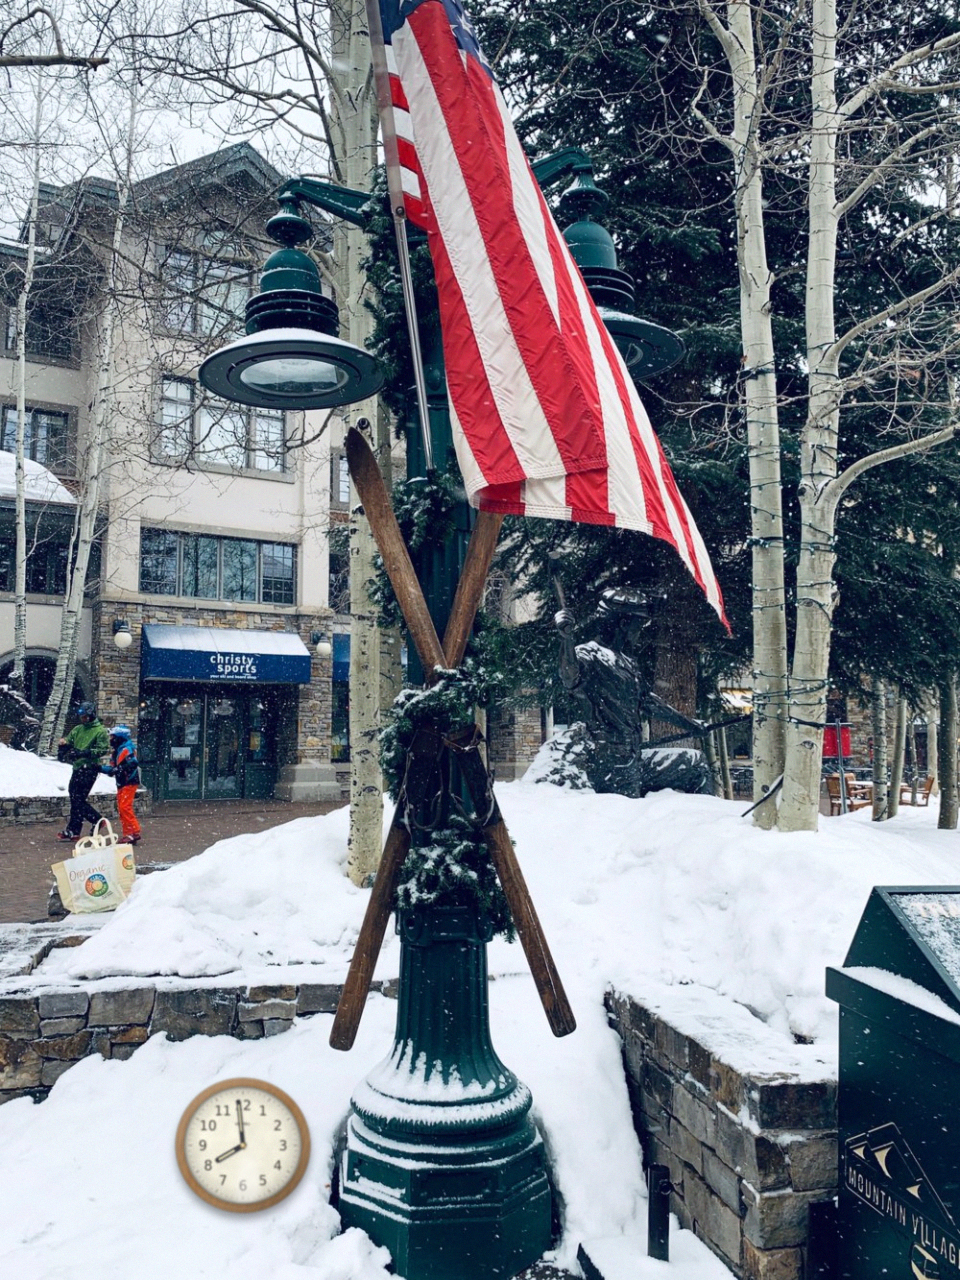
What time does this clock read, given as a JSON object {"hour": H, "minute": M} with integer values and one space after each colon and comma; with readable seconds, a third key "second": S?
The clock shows {"hour": 7, "minute": 59}
